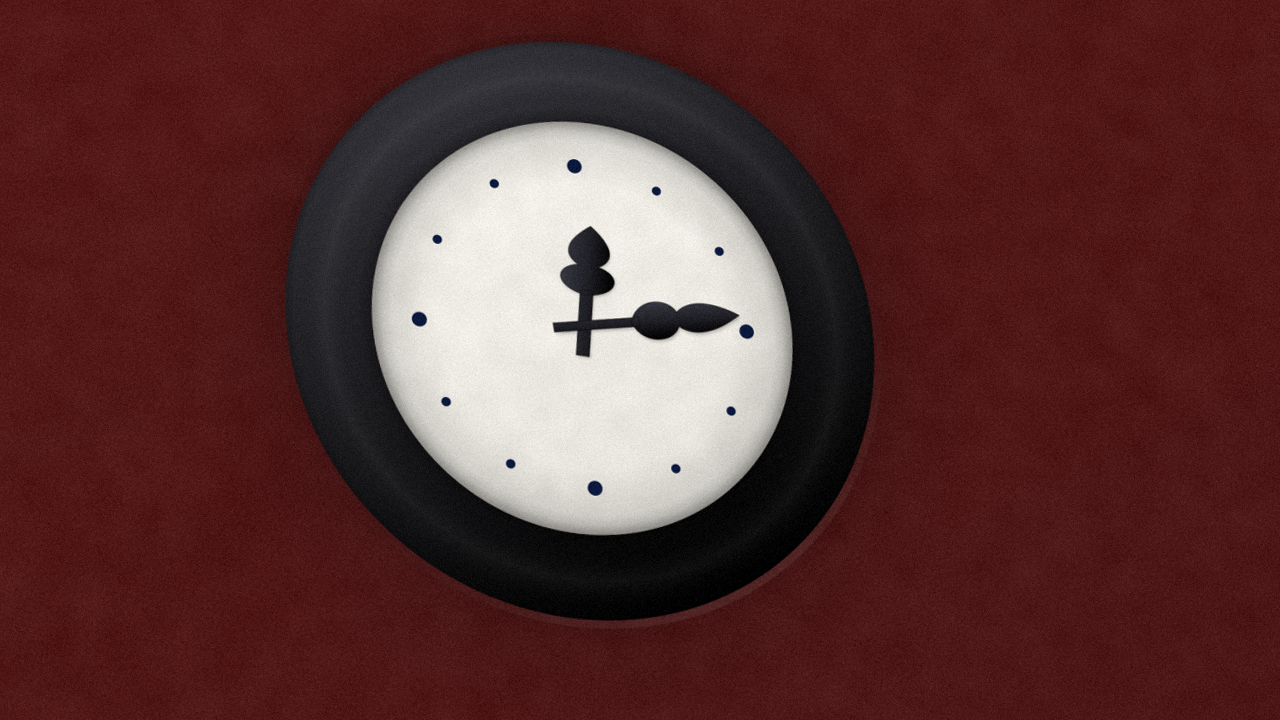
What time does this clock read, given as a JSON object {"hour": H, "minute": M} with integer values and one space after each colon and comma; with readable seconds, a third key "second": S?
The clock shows {"hour": 12, "minute": 14}
